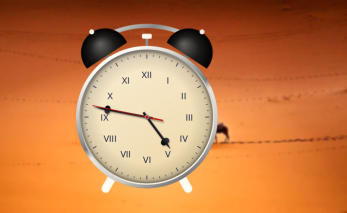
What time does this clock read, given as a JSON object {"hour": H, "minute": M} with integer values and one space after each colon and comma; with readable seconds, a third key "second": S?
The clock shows {"hour": 4, "minute": 46, "second": 47}
